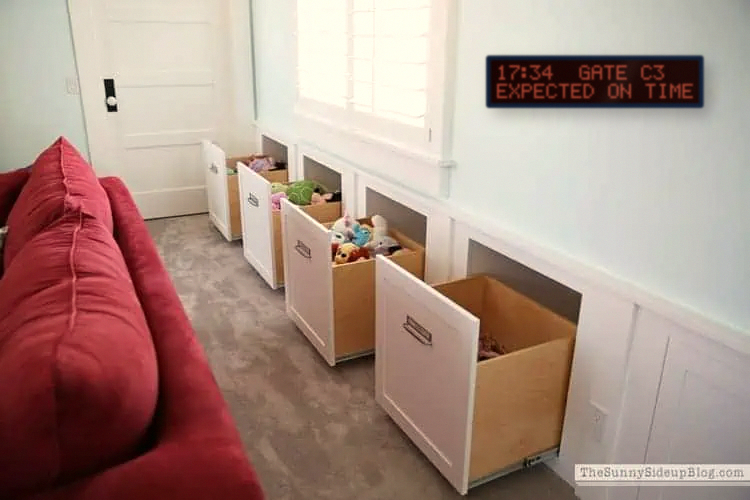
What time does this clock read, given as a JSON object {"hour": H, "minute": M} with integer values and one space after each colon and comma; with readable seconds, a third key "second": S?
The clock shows {"hour": 17, "minute": 34}
